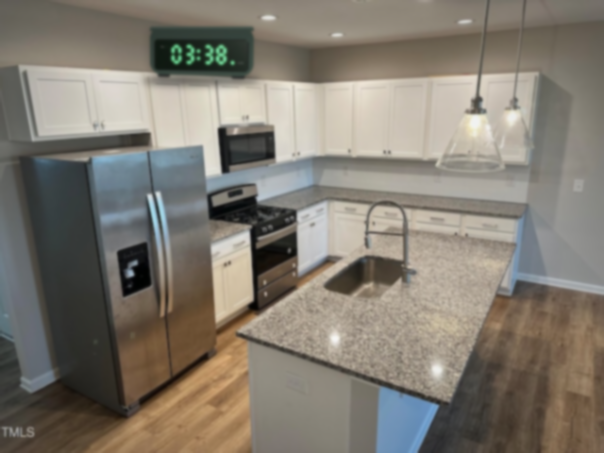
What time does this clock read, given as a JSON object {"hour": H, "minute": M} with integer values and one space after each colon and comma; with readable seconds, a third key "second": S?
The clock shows {"hour": 3, "minute": 38}
